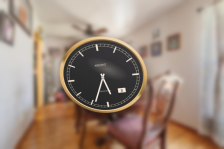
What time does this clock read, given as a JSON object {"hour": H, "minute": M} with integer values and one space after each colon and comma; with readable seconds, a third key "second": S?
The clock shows {"hour": 5, "minute": 34}
